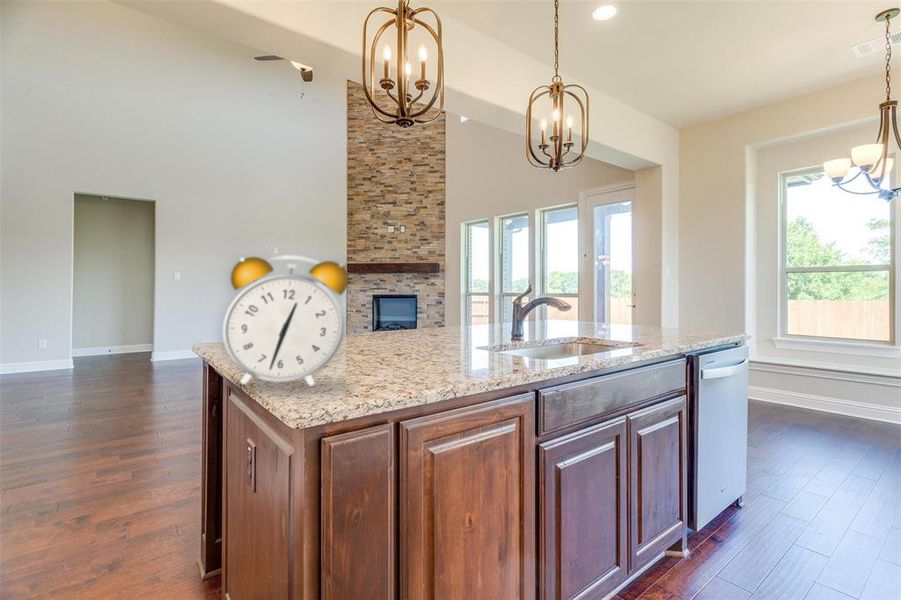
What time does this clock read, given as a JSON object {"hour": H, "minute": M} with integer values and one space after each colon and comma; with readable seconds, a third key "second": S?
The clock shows {"hour": 12, "minute": 32}
